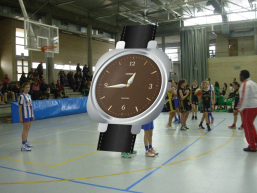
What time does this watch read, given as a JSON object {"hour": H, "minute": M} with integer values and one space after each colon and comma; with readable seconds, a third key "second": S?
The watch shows {"hour": 12, "minute": 44}
